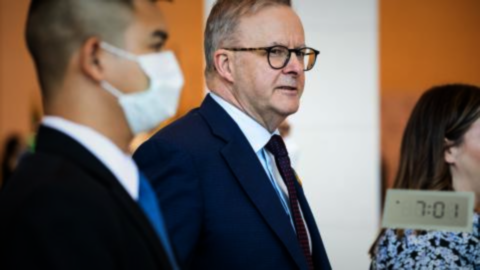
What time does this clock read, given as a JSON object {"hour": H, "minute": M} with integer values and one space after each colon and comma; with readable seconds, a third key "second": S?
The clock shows {"hour": 7, "minute": 1}
